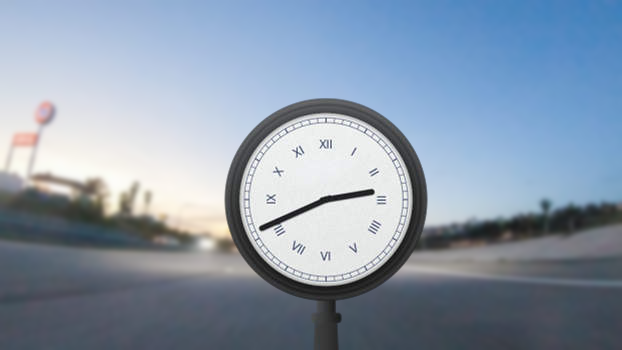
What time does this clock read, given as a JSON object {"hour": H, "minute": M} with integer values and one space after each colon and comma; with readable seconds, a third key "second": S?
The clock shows {"hour": 2, "minute": 41}
